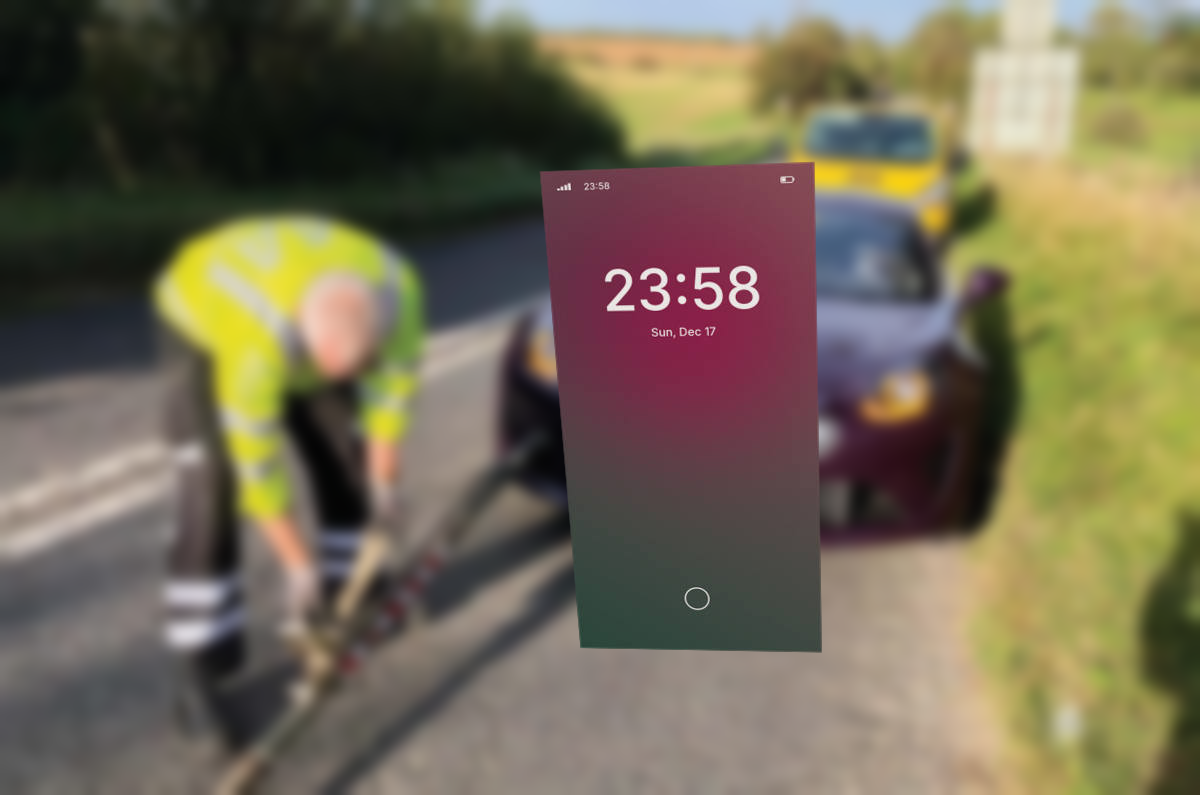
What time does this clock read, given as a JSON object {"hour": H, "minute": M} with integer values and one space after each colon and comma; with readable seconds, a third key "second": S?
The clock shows {"hour": 23, "minute": 58}
